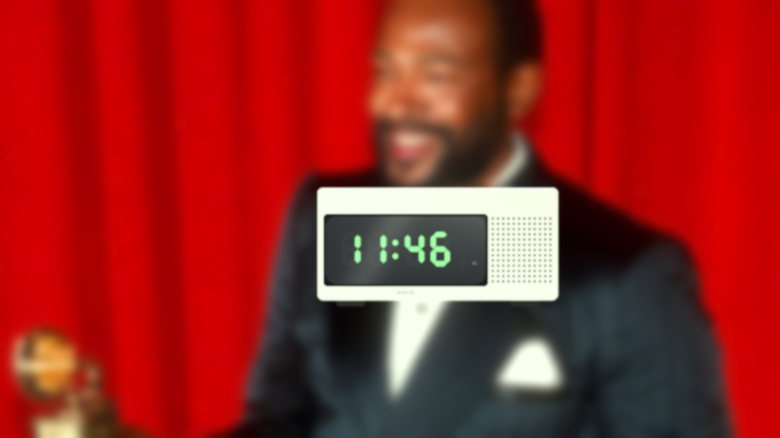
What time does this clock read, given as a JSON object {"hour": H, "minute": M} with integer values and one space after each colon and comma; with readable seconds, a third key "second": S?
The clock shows {"hour": 11, "minute": 46}
